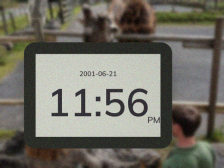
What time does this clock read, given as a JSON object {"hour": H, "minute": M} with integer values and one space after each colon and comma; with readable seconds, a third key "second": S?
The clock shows {"hour": 11, "minute": 56}
